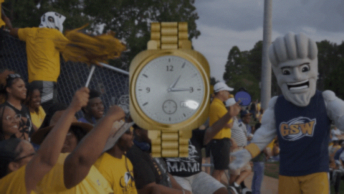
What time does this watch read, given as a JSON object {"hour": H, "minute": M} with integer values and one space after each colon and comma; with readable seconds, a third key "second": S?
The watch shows {"hour": 1, "minute": 15}
